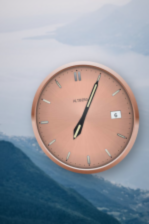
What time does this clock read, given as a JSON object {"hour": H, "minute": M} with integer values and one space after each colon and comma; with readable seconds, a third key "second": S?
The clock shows {"hour": 7, "minute": 5}
